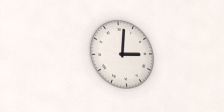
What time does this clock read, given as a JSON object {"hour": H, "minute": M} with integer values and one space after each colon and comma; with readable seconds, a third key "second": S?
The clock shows {"hour": 3, "minute": 2}
